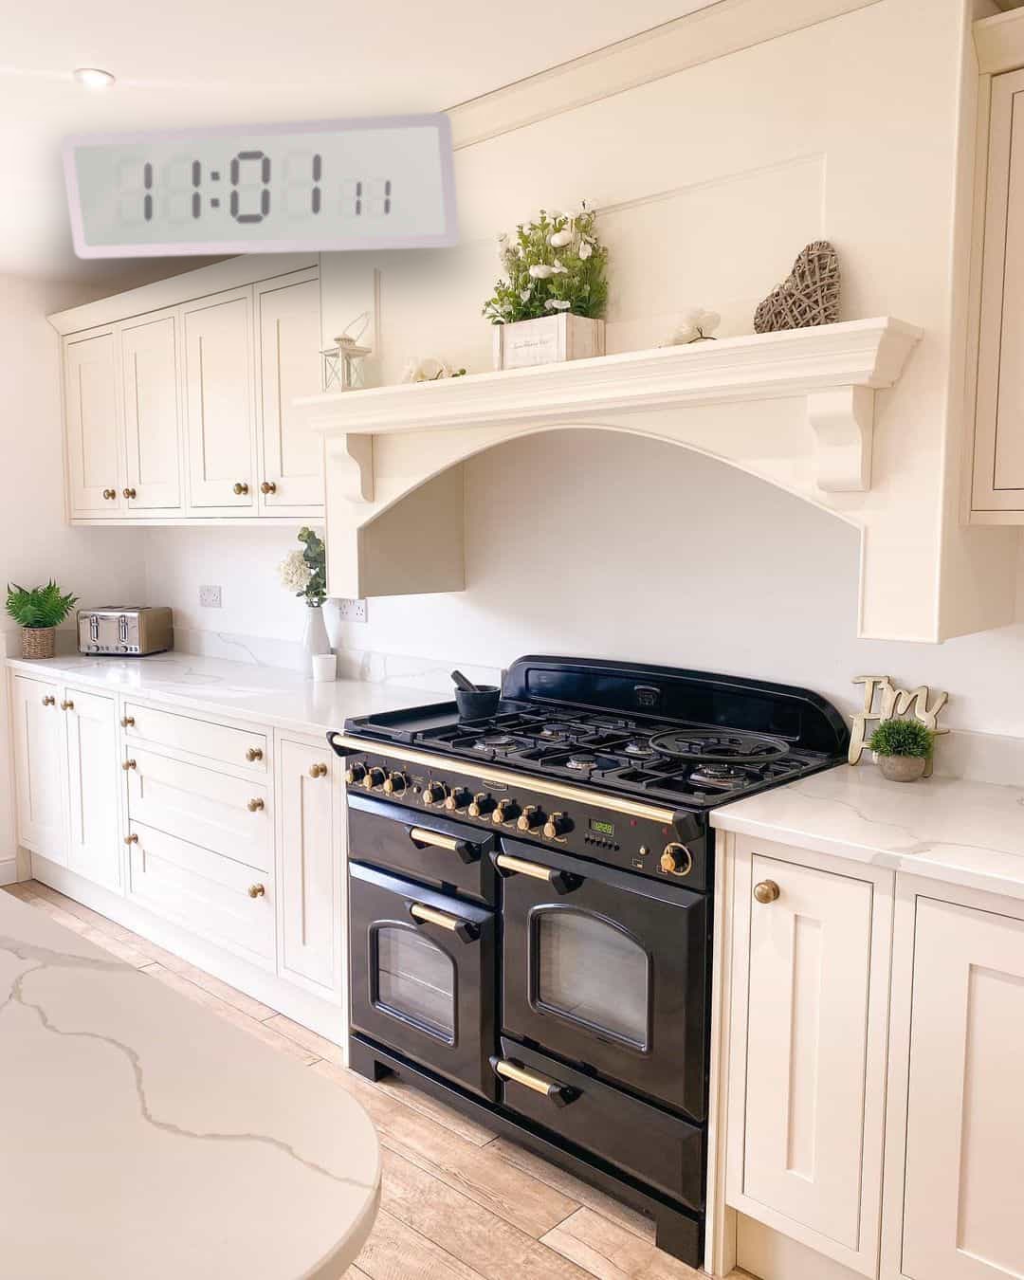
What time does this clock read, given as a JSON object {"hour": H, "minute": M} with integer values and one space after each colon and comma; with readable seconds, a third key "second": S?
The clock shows {"hour": 11, "minute": 1, "second": 11}
